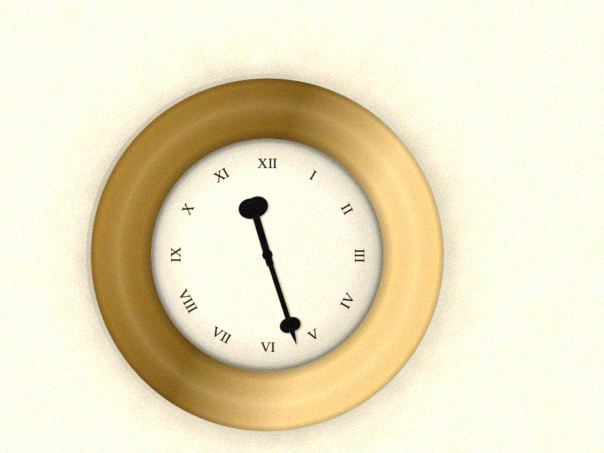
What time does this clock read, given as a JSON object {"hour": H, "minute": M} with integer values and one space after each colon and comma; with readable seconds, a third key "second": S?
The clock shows {"hour": 11, "minute": 27}
